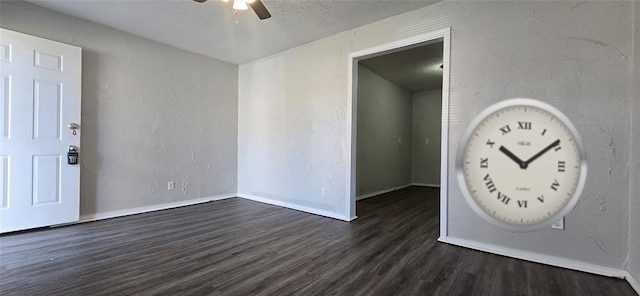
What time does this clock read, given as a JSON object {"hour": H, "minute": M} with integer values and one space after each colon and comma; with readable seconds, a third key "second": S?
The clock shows {"hour": 10, "minute": 9}
